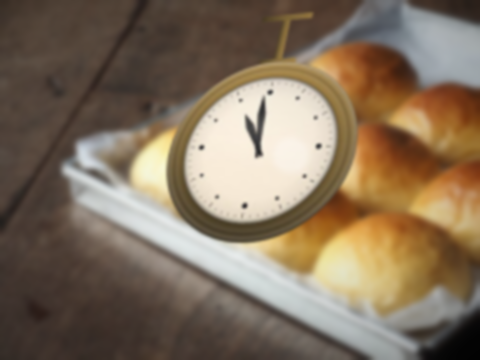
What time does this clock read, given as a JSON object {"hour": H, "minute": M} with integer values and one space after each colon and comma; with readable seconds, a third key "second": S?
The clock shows {"hour": 10, "minute": 59}
